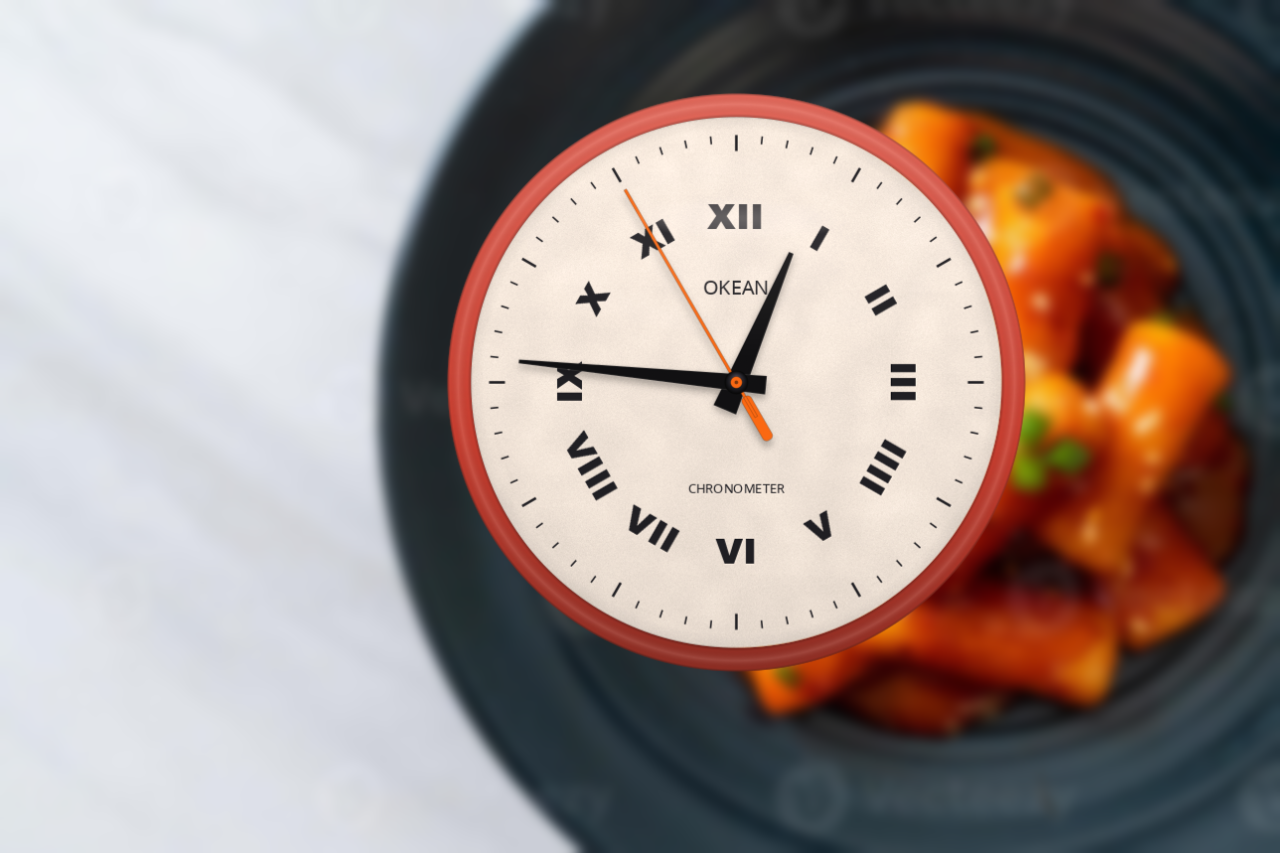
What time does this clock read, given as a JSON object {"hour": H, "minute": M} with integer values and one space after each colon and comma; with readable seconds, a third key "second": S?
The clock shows {"hour": 12, "minute": 45, "second": 55}
